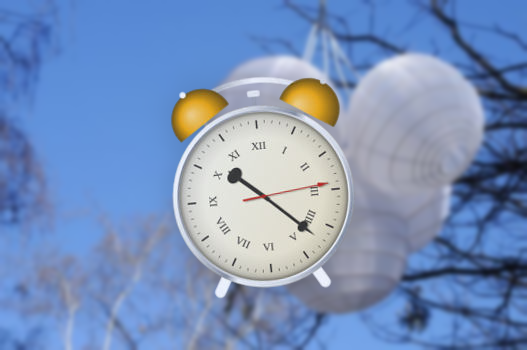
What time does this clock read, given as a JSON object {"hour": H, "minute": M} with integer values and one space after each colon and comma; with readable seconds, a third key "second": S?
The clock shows {"hour": 10, "minute": 22, "second": 14}
